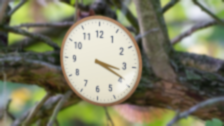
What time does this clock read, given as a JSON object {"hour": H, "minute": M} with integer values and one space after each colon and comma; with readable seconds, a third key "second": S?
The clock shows {"hour": 3, "minute": 19}
